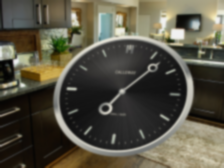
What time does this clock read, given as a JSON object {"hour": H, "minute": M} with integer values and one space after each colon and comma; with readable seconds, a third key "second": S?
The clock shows {"hour": 7, "minute": 7}
